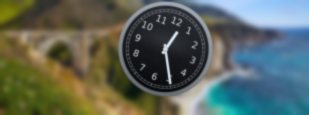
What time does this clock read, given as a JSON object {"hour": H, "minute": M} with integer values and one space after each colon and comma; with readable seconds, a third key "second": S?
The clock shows {"hour": 12, "minute": 25}
